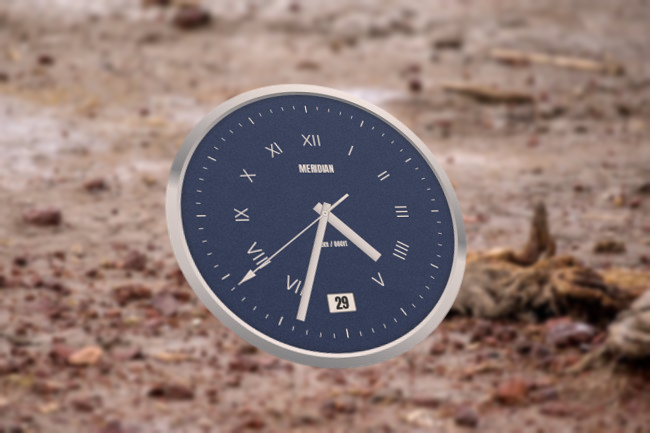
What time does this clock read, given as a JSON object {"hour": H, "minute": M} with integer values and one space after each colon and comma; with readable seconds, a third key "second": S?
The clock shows {"hour": 4, "minute": 33, "second": 39}
